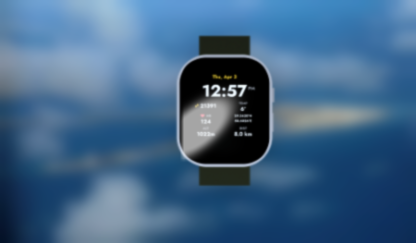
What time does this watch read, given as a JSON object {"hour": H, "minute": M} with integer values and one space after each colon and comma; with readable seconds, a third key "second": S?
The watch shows {"hour": 12, "minute": 57}
